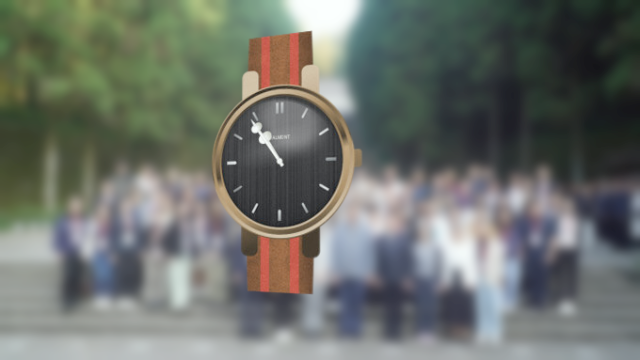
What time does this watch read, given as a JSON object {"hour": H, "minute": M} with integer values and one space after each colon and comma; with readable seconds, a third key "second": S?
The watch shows {"hour": 10, "minute": 54}
